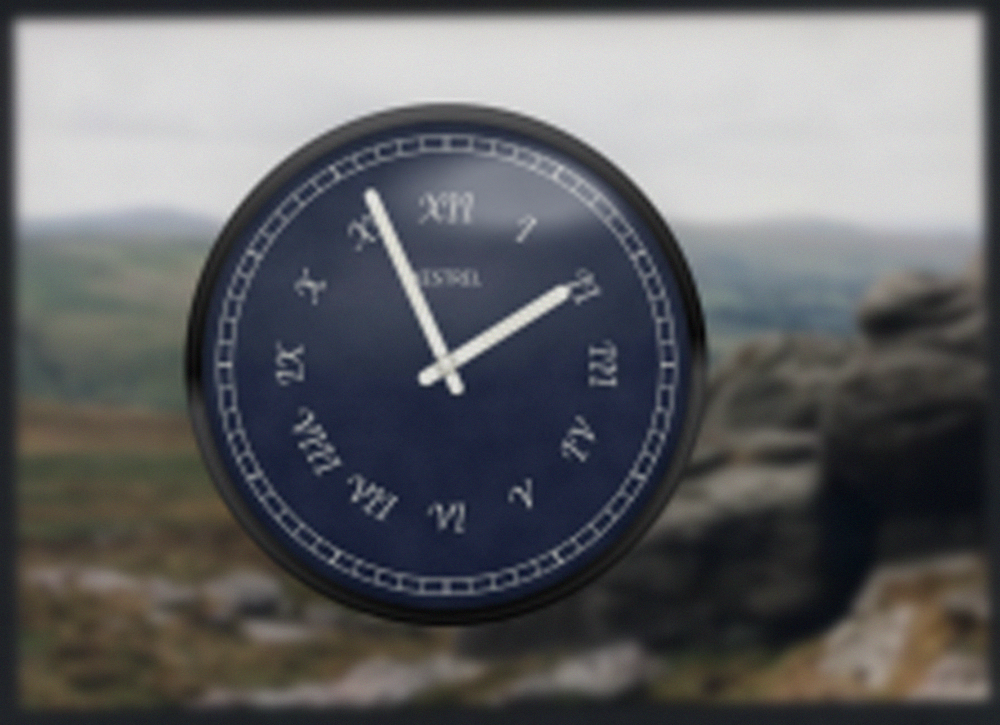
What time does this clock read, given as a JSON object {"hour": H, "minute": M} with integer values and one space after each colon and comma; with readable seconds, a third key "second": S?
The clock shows {"hour": 1, "minute": 56}
